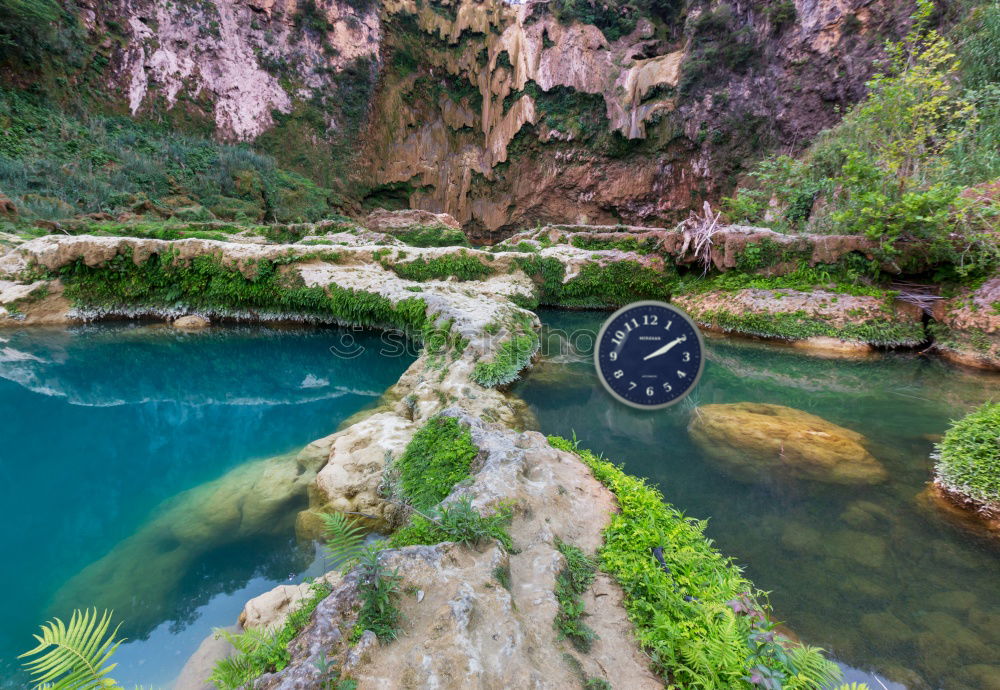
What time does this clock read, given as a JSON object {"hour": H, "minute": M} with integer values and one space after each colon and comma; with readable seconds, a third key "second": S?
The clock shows {"hour": 2, "minute": 10}
